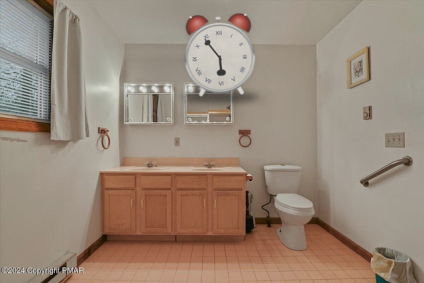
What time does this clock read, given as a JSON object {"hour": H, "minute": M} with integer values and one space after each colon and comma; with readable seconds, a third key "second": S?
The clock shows {"hour": 5, "minute": 54}
